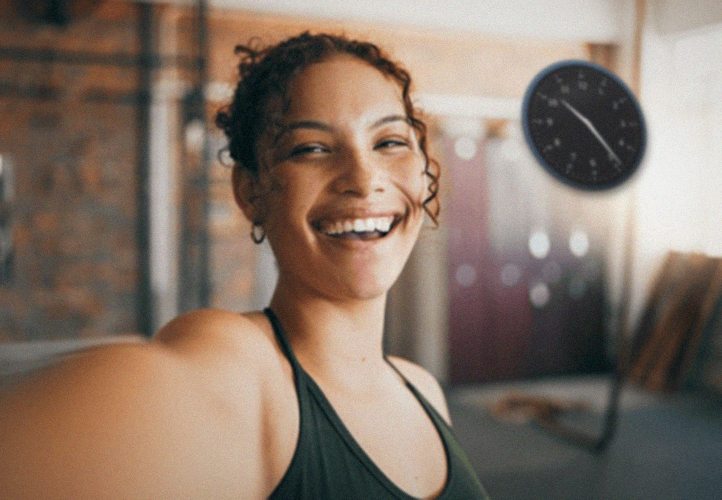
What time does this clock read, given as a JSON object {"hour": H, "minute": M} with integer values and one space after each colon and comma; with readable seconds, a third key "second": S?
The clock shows {"hour": 10, "minute": 24}
